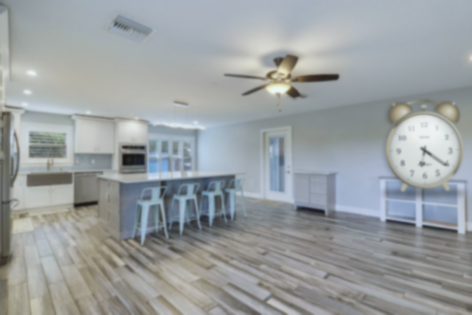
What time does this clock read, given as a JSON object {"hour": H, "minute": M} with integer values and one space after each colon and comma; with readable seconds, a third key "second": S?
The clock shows {"hour": 6, "minute": 21}
